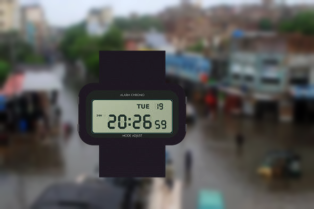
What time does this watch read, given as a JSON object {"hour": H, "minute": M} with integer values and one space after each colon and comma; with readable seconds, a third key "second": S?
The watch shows {"hour": 20, "minute": 26, "second": 59}
